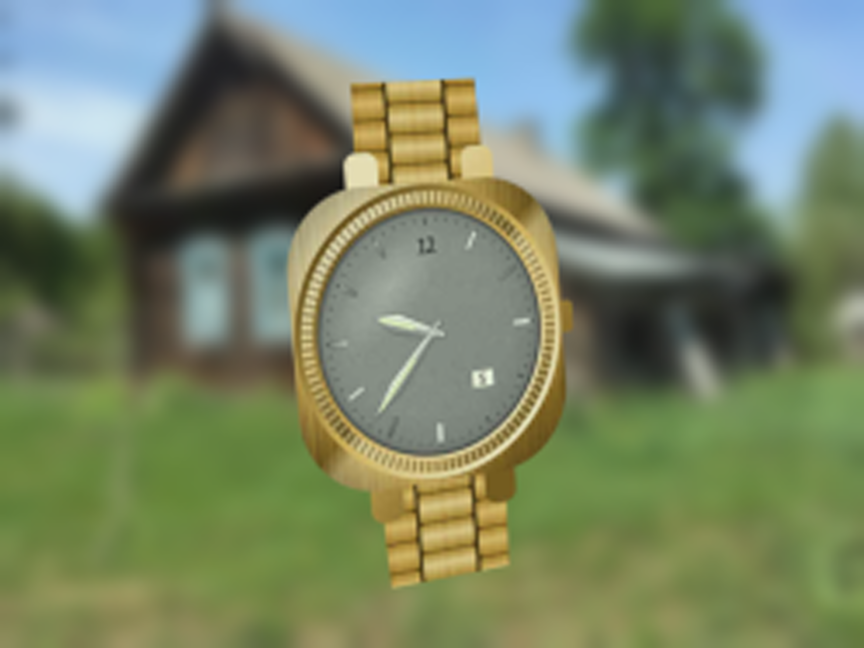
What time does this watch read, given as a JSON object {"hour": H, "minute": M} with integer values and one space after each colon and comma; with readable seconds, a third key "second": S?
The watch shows {"hour": 9, "minute": 37}
